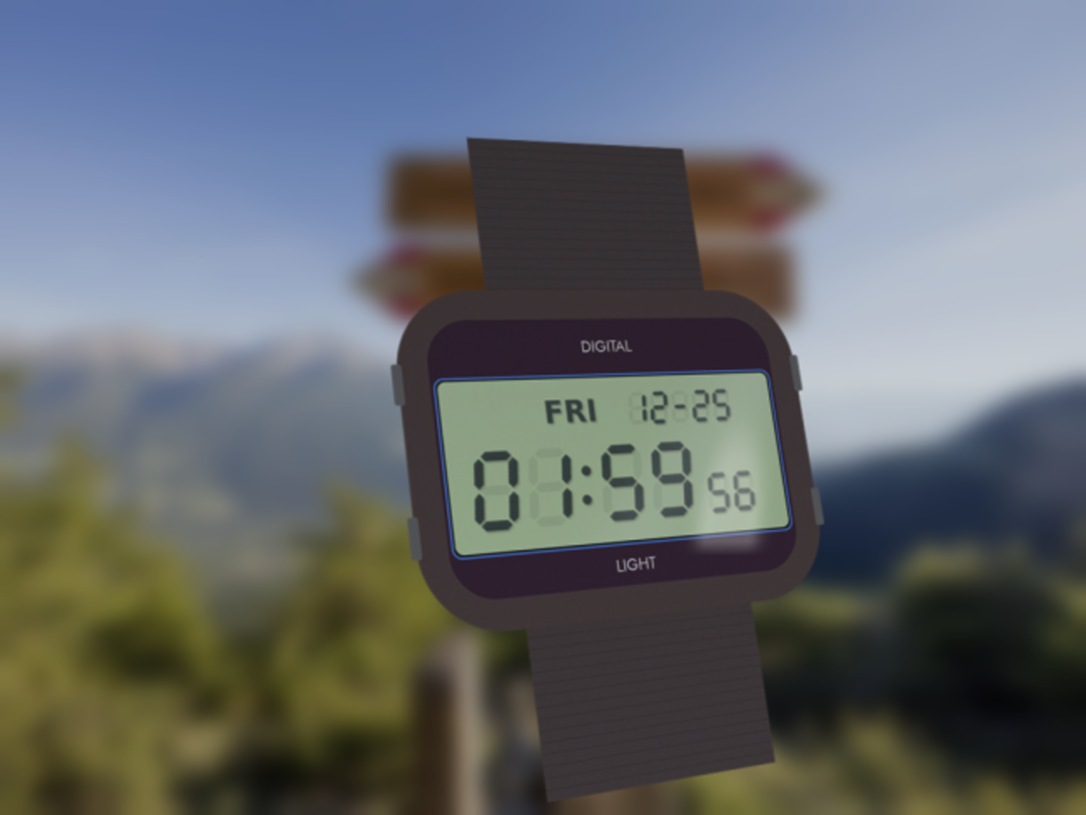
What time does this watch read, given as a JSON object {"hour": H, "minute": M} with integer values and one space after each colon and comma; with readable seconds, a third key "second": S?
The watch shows {"hour": 1, "minute": 59, "second": 56}
